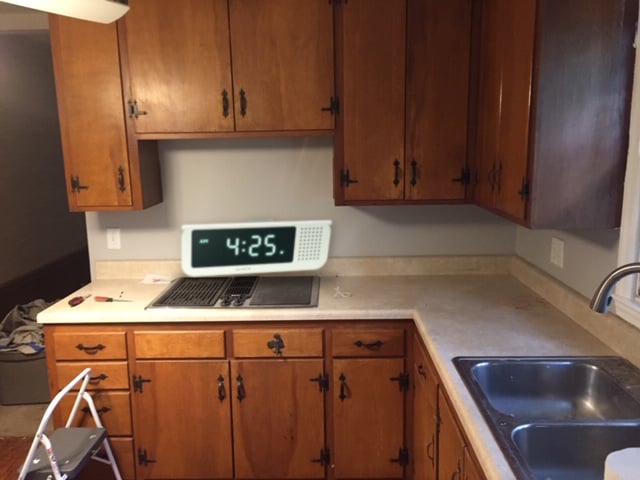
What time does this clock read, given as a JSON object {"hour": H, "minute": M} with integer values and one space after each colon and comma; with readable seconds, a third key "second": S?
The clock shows {"hour": 4, "minute": 25}
